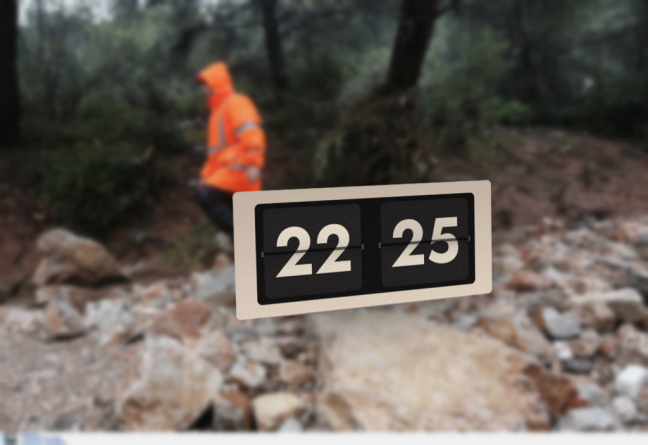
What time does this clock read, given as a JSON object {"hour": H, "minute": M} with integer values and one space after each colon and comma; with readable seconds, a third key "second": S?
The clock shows {"hour": 22, "minute": 25}
